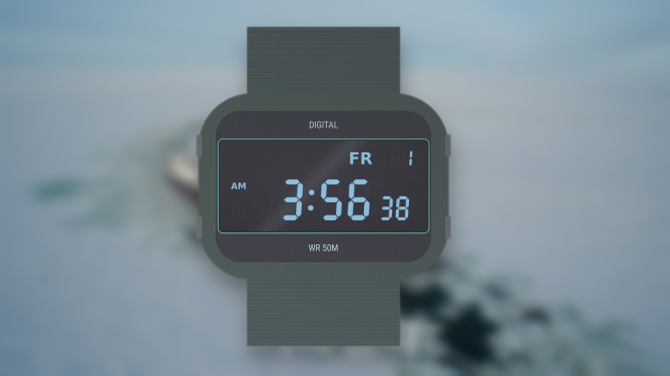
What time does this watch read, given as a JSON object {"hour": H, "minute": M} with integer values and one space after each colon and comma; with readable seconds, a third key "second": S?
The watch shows {"hour": 3, "minute": 56, "second": 38}
